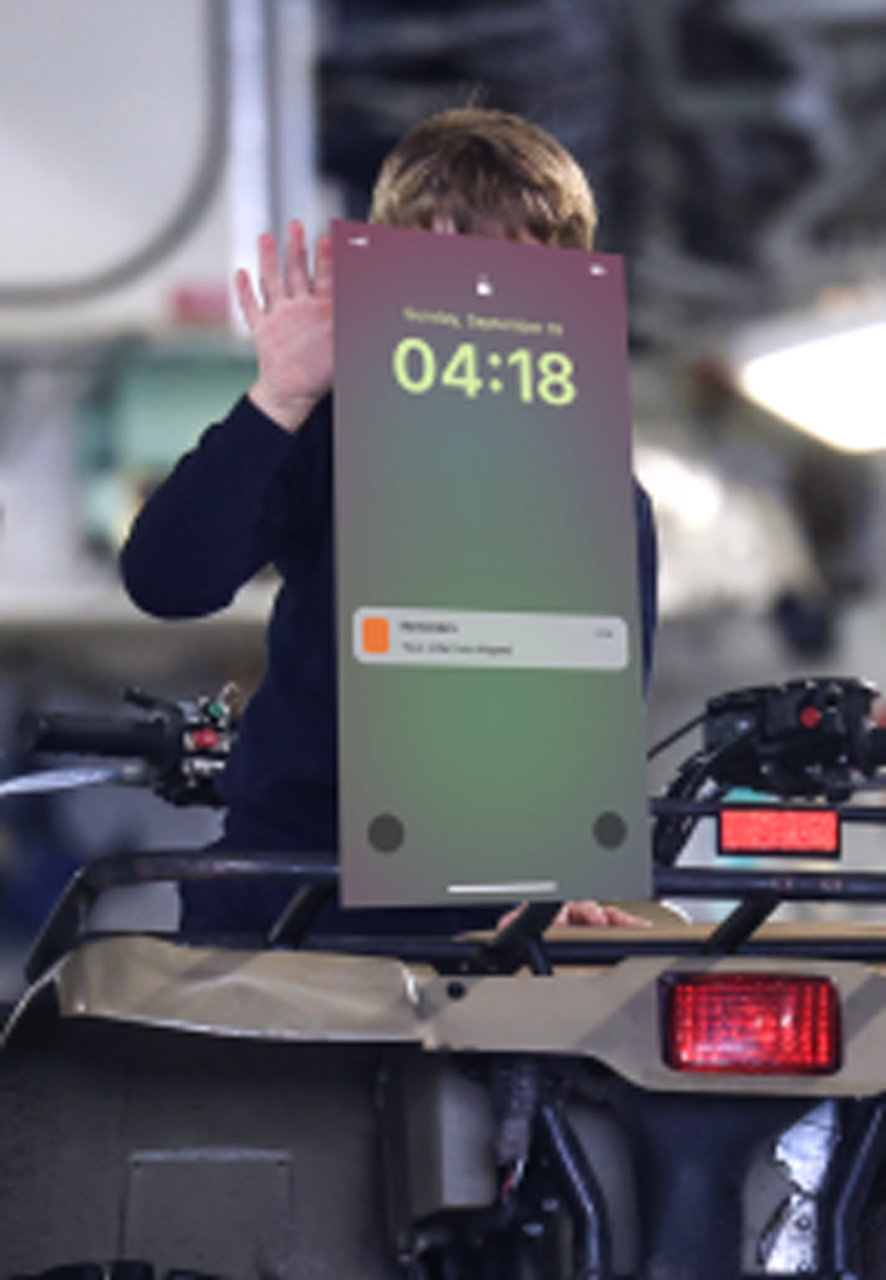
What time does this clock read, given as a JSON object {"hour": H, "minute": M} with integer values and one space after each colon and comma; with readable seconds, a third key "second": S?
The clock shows {"hour": 4, "minute": 18}
